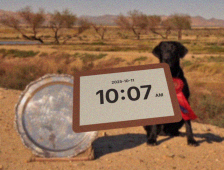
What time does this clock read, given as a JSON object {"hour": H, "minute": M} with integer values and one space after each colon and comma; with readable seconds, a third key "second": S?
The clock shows {"hour": 10, "minute": 7}
